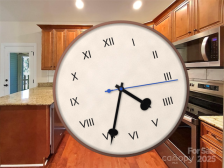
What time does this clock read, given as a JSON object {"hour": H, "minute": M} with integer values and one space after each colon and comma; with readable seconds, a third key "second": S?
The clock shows {"hour": 4, "minute": 34, "second": 16}
